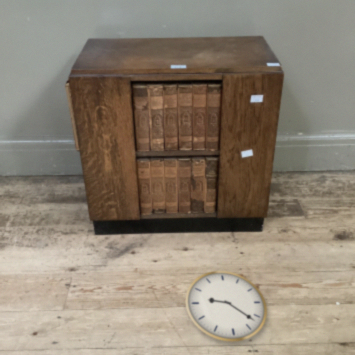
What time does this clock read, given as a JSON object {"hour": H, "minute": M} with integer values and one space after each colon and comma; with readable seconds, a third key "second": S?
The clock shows {"hour": 9, "minute": 22}
